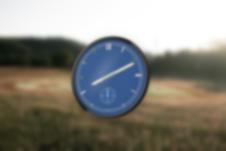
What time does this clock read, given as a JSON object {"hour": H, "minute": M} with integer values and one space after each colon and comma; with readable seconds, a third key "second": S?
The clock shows {"hour": 8, "minute": 11}
